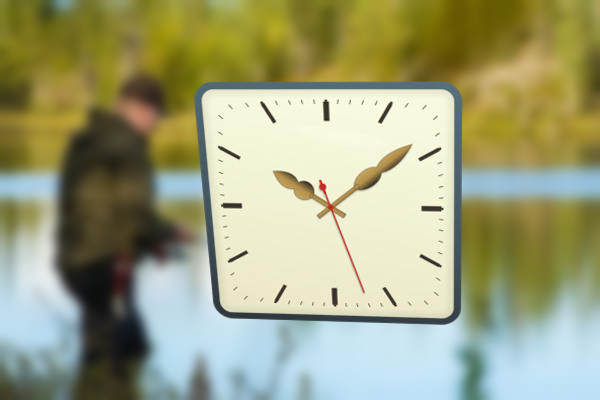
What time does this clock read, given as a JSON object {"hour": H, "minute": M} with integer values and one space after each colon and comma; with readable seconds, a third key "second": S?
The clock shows {"hour": 10, "minute": 8, "second": 27}
